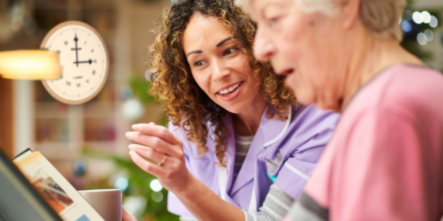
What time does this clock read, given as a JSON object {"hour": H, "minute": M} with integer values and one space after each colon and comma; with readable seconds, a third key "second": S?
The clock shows {"hour": 3, "minute": 0}
